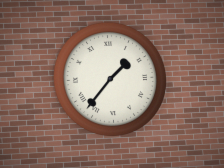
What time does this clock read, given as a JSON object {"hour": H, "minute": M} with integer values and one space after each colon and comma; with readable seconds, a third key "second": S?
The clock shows {"hour": 1, "minute": 37}
